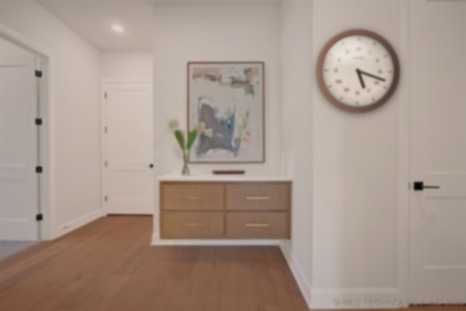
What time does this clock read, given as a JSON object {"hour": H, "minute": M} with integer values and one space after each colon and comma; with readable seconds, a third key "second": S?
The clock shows {"hour": 5, "minute": 18}
